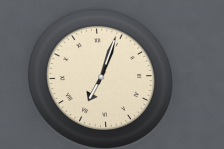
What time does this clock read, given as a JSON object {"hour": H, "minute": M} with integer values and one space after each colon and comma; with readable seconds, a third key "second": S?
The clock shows {"hour": 7, "minute": 4}
